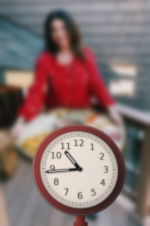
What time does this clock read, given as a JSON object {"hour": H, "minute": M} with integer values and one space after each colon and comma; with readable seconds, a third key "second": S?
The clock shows {"hour": 10, "minute": 44}
